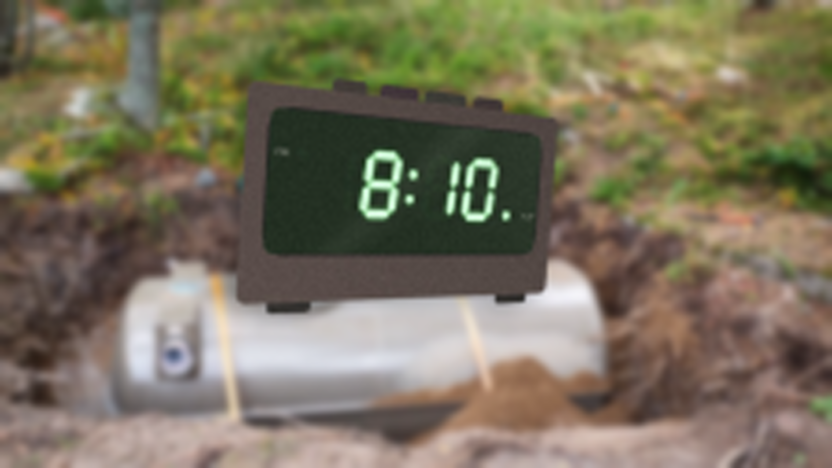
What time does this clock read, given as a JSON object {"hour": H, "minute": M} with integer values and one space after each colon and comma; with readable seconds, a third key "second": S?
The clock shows {"hour": 8, "minute": 10}
